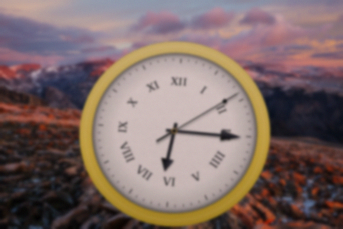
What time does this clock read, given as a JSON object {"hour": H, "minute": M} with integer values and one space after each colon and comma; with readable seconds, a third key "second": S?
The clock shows {"hour": 6, "minute": 15, "second": 9}
